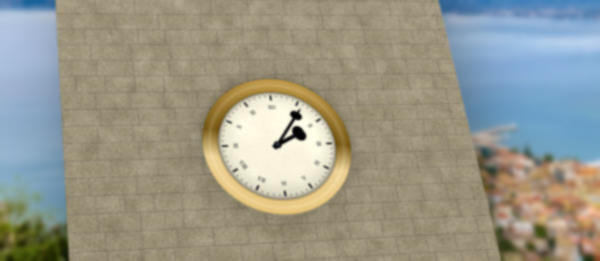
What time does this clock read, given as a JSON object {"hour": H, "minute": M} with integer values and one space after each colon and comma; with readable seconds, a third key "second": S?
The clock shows {"hour": 2, "minute": 6}
